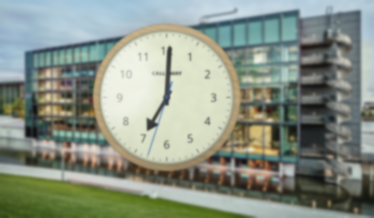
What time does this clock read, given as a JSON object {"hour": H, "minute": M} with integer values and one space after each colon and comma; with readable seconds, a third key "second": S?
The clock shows {"hour": 7, "minute": 0, "second": 33}
